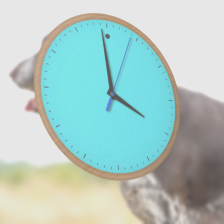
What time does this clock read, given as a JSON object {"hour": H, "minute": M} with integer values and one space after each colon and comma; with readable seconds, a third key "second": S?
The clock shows {"hour": 3, "minute": 59, "second": 4}
